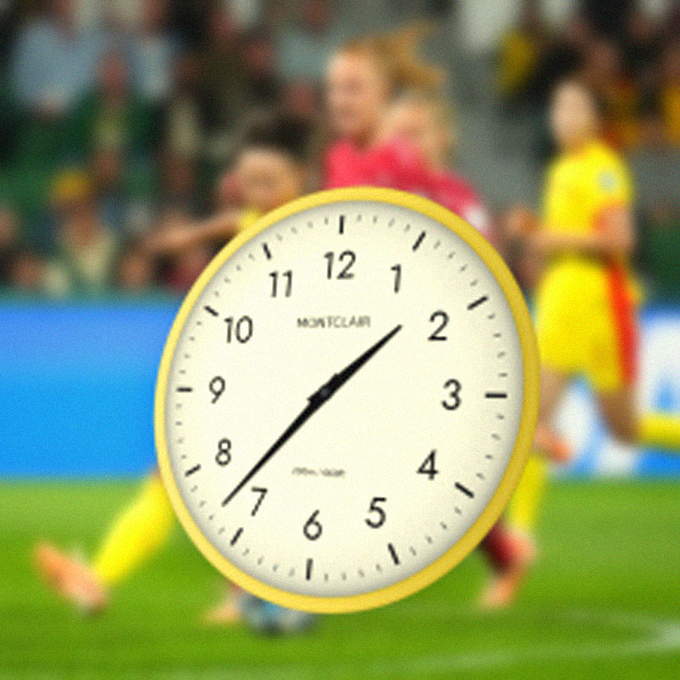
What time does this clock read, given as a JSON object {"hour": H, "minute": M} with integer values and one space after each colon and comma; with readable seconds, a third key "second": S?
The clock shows {"hour": 1, "minute": 37}
